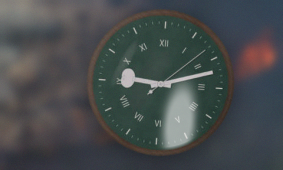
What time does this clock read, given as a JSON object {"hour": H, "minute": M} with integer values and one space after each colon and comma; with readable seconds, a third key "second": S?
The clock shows {"hour": 9, "minute": 12, "second": 8}
